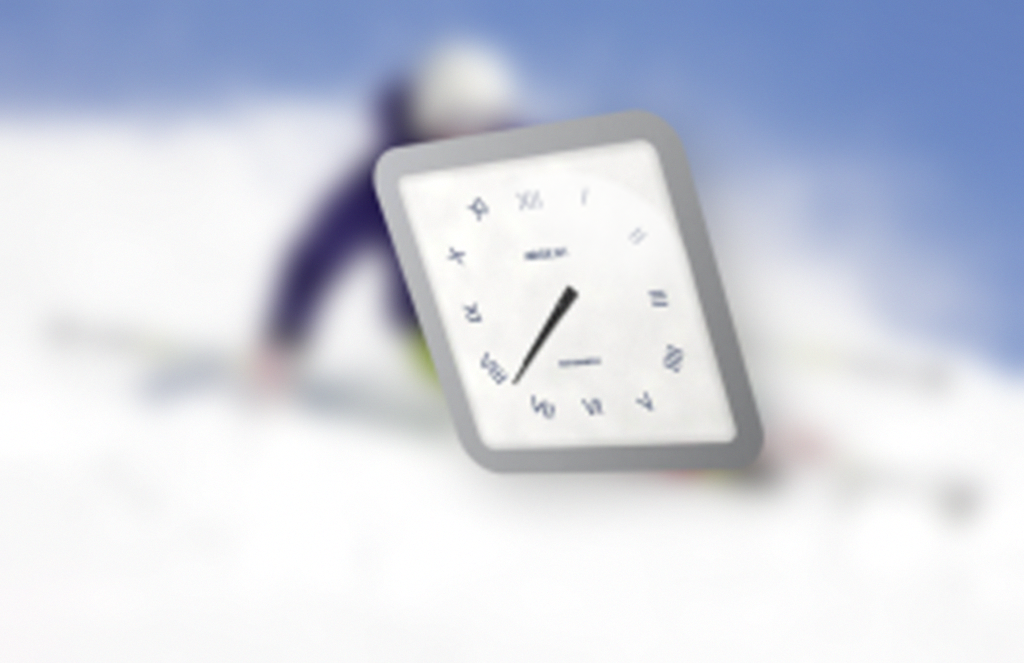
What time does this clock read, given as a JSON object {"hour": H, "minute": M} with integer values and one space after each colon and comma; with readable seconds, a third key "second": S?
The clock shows {"hour": 7, "minute": 38}
